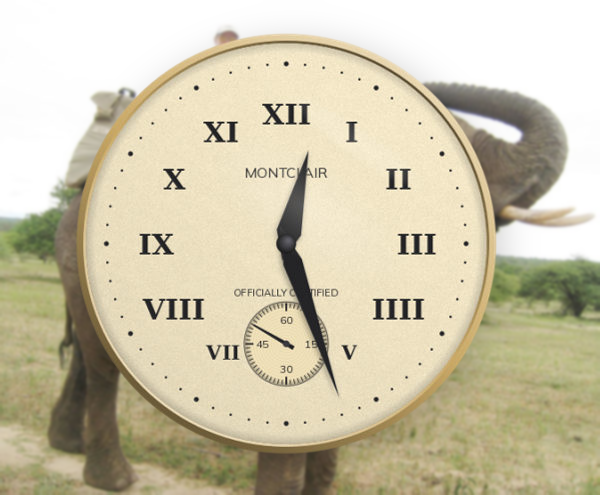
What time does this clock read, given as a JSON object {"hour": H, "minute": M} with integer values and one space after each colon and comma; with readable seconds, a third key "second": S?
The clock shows {"hour": 12, "minute": 26, "second": 50}
